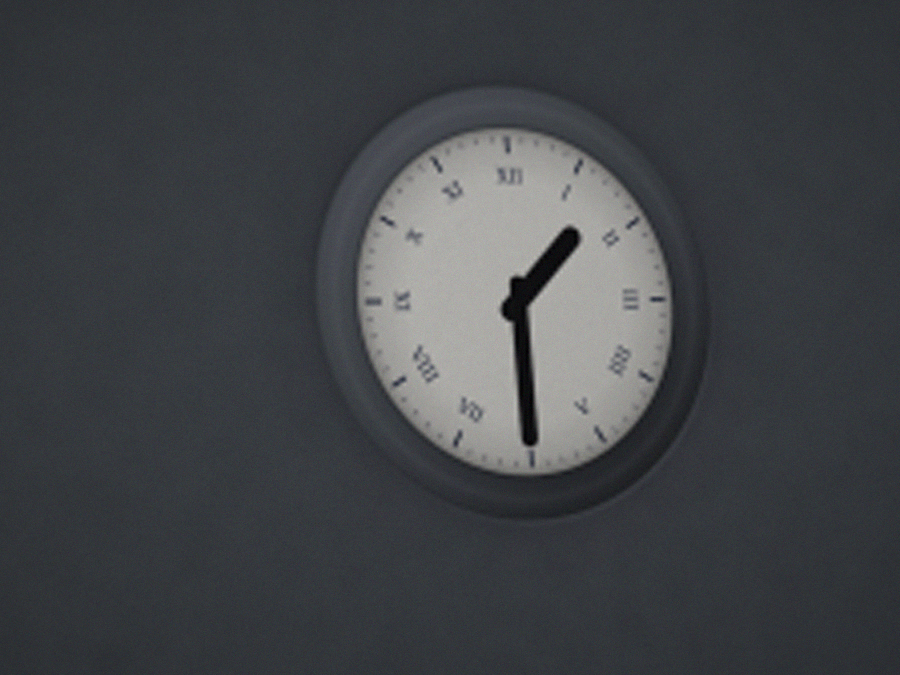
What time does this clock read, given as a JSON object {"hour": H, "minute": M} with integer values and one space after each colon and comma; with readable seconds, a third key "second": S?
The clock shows {"hour": 1, "minute": 30}
